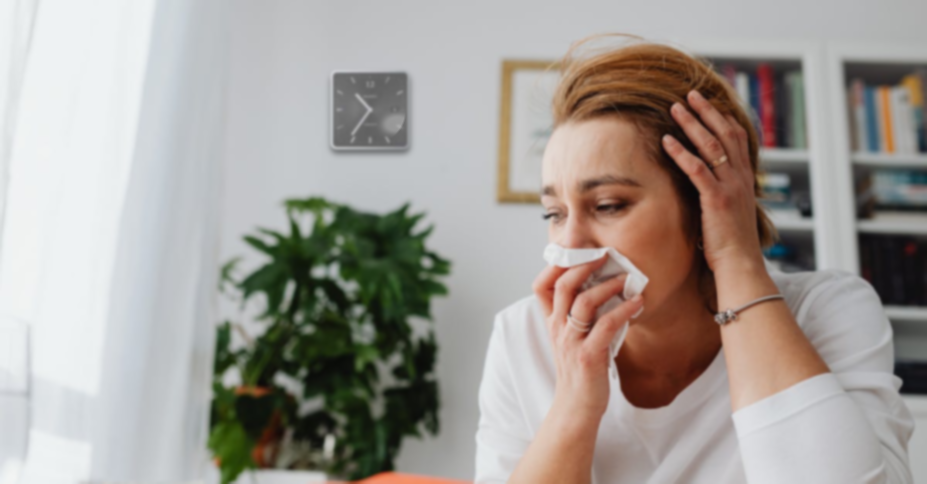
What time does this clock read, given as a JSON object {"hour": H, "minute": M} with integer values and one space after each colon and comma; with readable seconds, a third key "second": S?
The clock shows {"hour": 10, "minute": 36}
